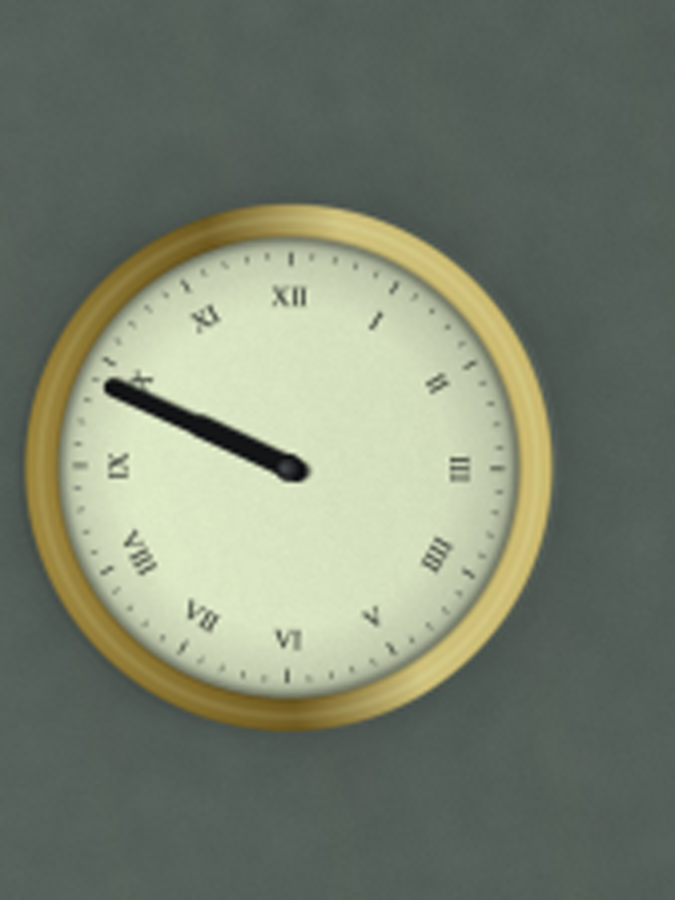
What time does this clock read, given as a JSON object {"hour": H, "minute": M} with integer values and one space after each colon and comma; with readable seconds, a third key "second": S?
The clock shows {"hour": 9, "minute": 49}
